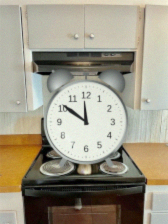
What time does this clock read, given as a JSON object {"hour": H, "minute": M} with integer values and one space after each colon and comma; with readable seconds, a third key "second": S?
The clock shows {"hour": 11, "minute": 51}
